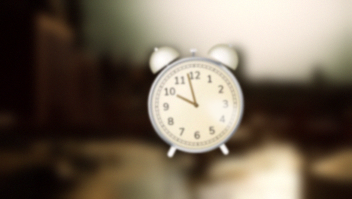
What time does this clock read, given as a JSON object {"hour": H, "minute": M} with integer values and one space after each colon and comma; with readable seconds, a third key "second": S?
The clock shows {"hour": 9, "minute": 58}
